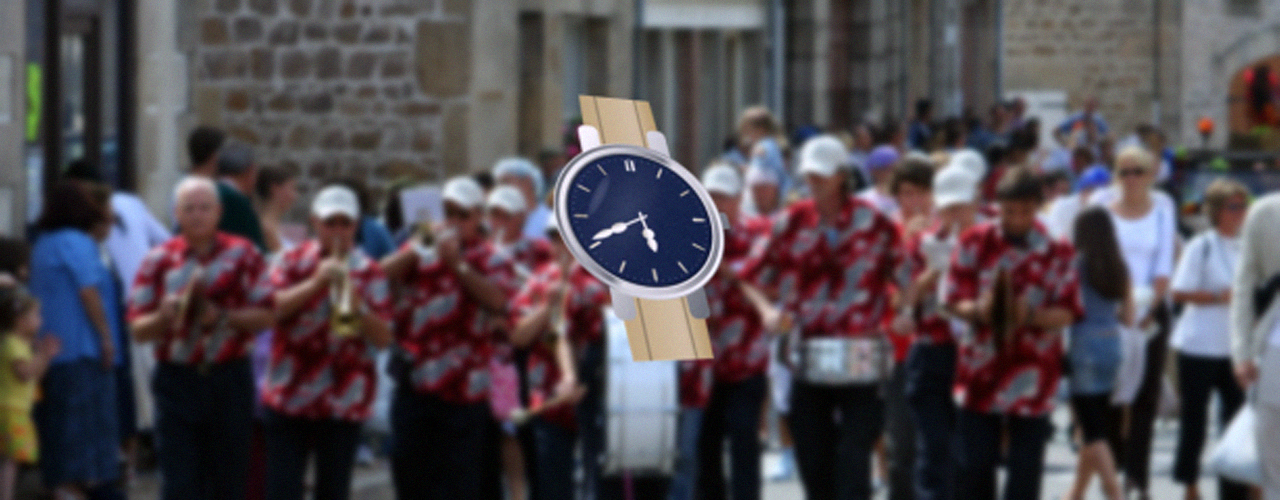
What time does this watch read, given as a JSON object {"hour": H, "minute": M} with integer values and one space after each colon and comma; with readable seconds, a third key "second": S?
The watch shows {"hour": 5, "minute": 41}
